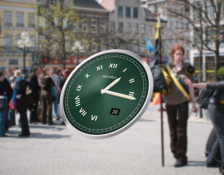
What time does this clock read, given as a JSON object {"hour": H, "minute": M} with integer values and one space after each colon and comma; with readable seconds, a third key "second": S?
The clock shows {"hour": 1, "minute": 16}
